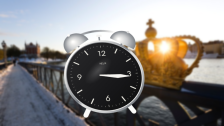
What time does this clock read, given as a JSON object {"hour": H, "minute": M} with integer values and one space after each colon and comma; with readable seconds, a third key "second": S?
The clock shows {"hour": 3, "minute": 16}
